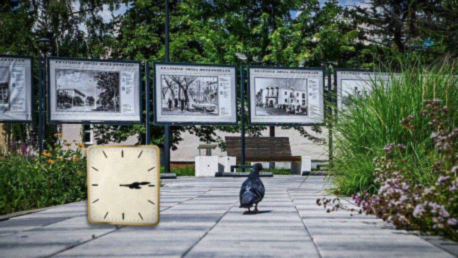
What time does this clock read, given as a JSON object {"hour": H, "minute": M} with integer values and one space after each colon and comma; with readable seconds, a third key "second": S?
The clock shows {"hour": 3, "minute": 14}
